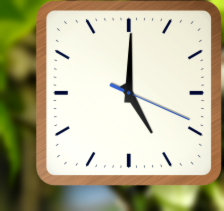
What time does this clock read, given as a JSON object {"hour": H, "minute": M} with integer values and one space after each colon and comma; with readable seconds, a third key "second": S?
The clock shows {"hour": 5, "minute": 0, "second": 19}
